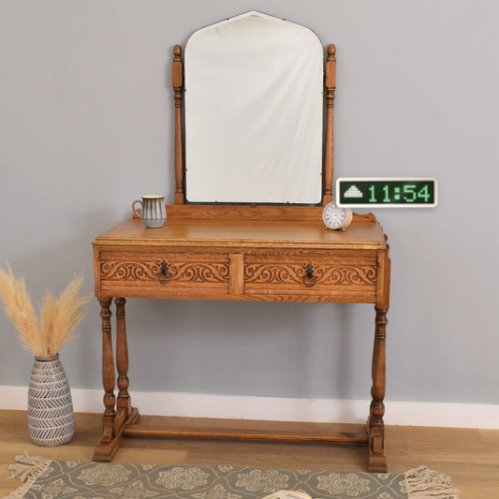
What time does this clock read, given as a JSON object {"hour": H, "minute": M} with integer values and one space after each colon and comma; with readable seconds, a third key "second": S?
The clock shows {"hour": 11, "minute": 54}
